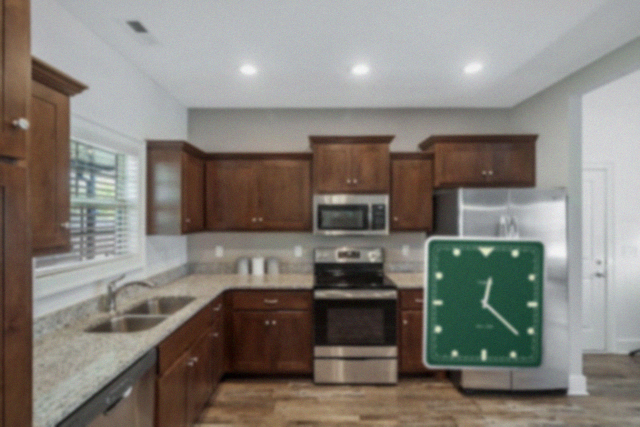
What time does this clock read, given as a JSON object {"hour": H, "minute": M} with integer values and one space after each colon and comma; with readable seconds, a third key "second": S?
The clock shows {"hour": 12, "minute": 22}
